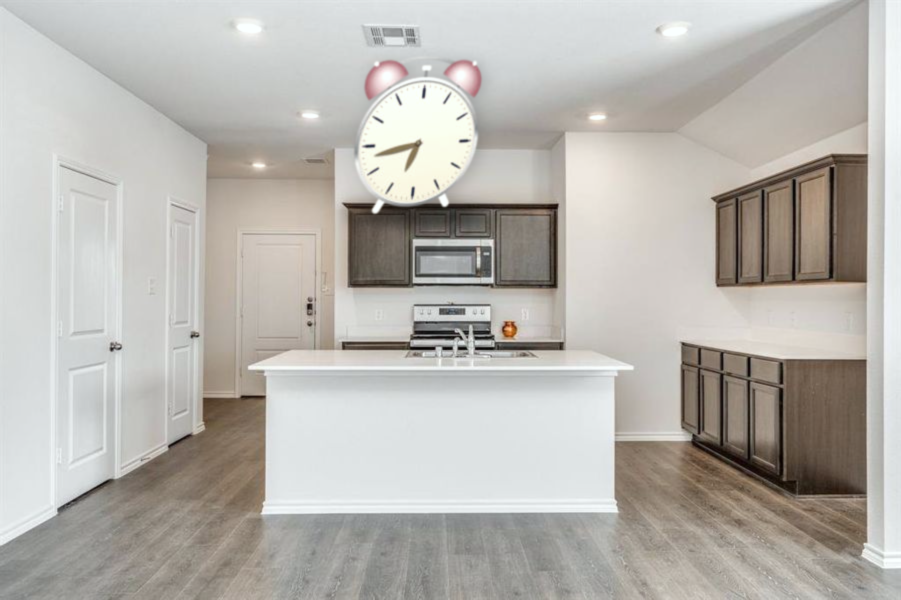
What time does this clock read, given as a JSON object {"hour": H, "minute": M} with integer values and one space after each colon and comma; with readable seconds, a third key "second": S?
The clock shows {"hour": 6, "minute": 43}
